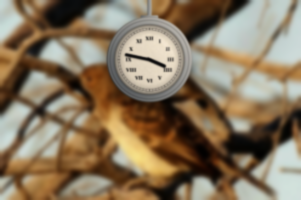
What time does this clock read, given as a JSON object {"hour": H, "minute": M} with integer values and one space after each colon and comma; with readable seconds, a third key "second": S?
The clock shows {"hour": 3, "minute": 47}
